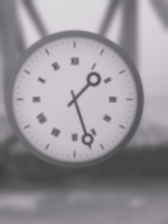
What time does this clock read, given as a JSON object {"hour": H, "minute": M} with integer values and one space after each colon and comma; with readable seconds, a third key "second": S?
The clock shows {"hour": 1, "minute": 27}
